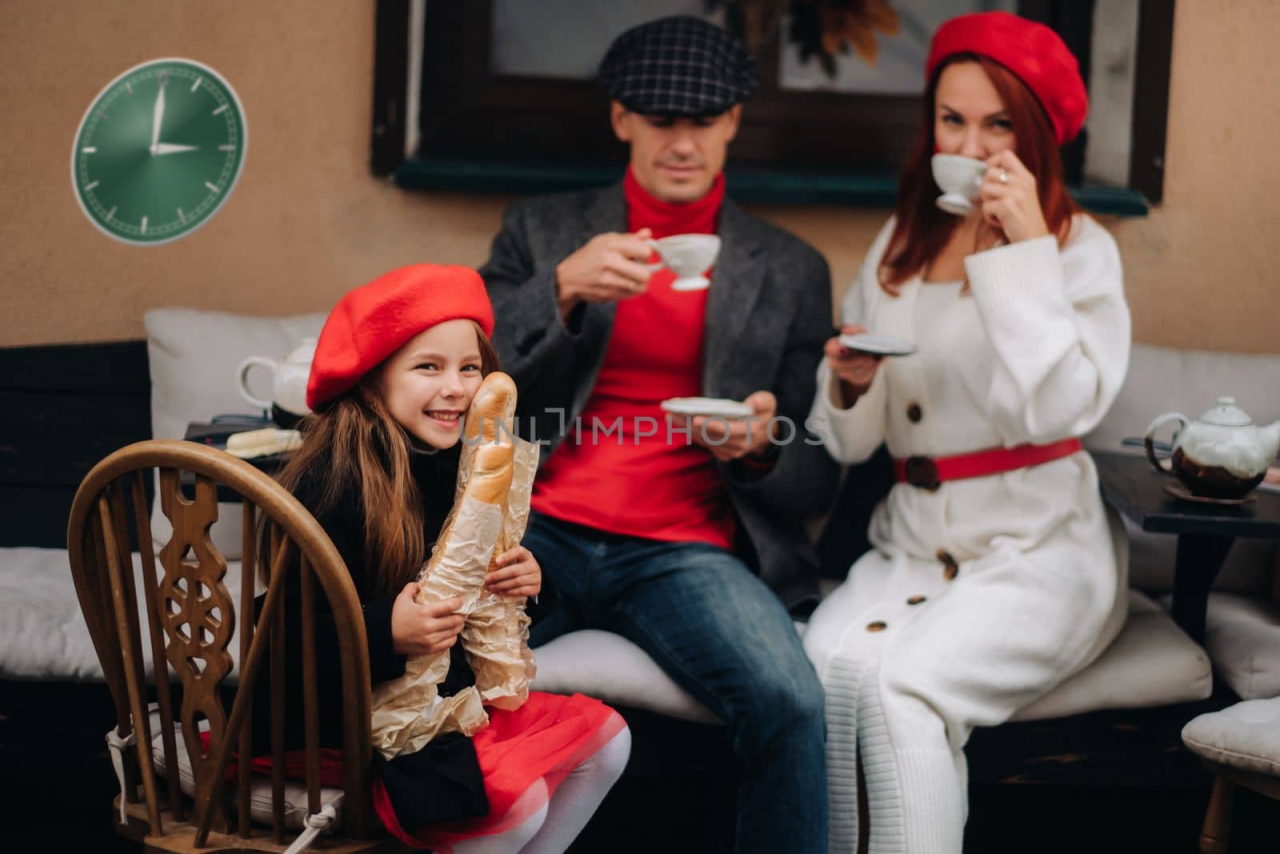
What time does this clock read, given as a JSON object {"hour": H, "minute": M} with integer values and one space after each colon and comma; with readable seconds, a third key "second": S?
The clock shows {"hour": 3, "minute": 0}
